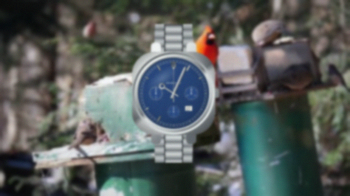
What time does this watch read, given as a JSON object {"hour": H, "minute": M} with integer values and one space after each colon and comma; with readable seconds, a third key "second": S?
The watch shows {"hour": 10, "minute": 4}
